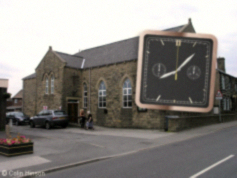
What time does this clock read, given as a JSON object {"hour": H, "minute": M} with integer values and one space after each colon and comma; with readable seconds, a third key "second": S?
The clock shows {"hour": 8, "minute": 7}
